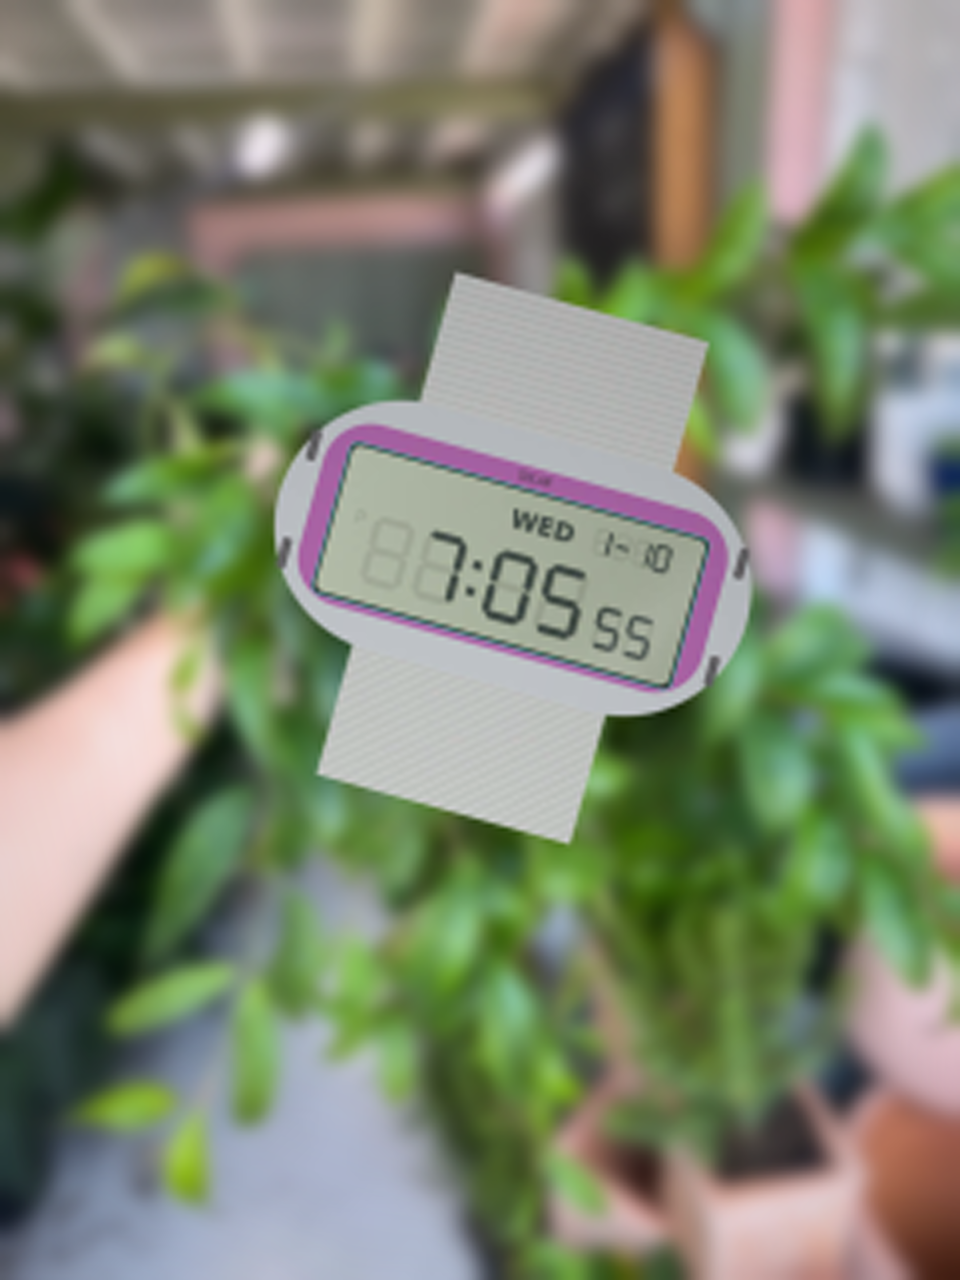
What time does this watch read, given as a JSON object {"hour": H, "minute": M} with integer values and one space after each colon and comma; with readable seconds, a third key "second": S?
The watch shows {"hour": 7, "minute": 5, "second": 55}
